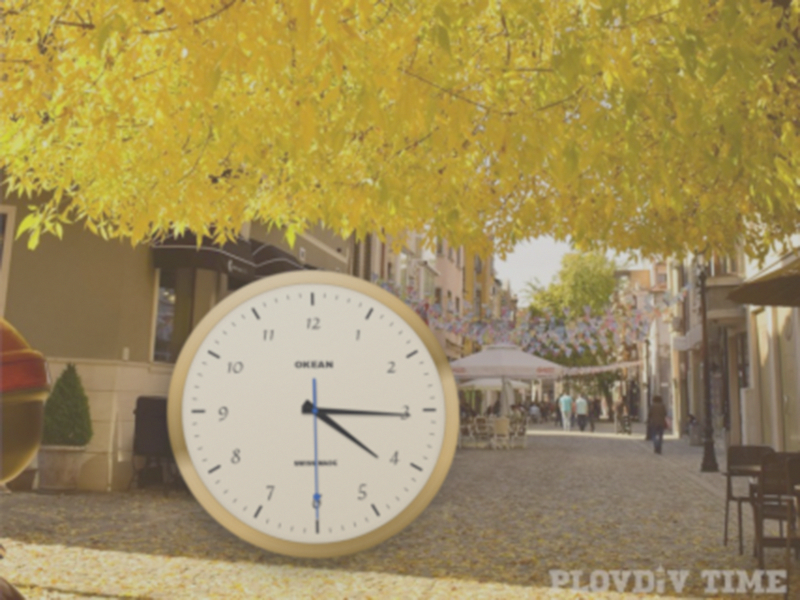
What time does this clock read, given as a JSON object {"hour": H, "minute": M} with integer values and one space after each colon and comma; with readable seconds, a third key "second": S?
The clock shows {"hour": 4, "minute": 15, "second": 30}
